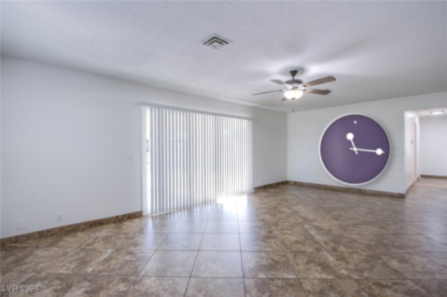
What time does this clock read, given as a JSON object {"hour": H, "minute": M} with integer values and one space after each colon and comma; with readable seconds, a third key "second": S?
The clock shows {"hour": 11, "minute": 16}
